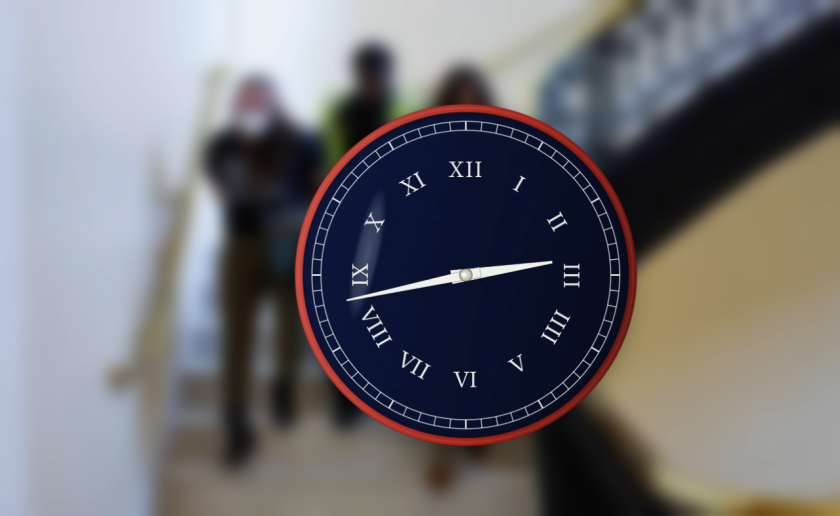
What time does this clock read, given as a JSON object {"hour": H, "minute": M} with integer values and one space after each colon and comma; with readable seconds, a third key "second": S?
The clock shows {"hour": 2, "minute": 43}
